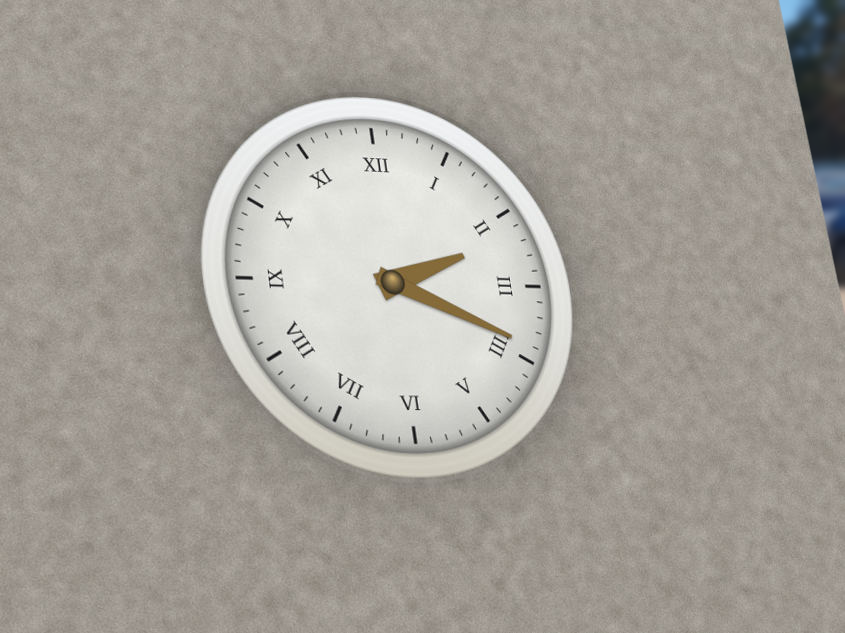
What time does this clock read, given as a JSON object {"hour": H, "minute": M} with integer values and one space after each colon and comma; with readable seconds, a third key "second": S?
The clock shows {"hour": 2, "minute": 19}
